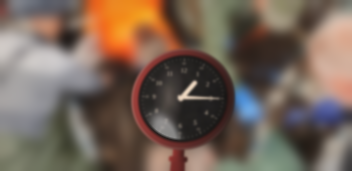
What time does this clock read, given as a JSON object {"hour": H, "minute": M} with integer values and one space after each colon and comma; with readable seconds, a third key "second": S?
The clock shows {"hour": 1, "minute": 15}
